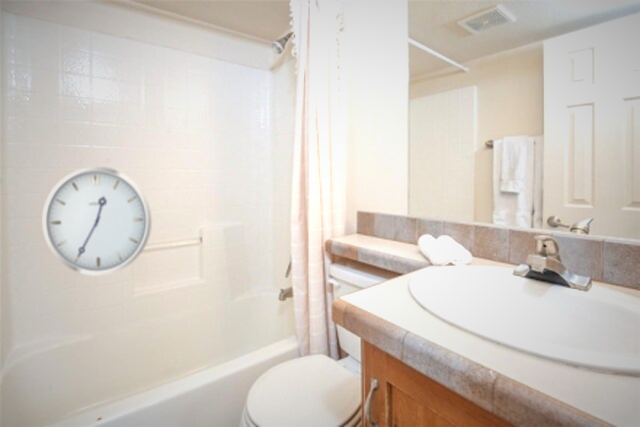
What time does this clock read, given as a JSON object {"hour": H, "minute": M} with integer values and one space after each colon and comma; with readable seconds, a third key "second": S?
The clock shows {"hour": 12, "minute": 35}
